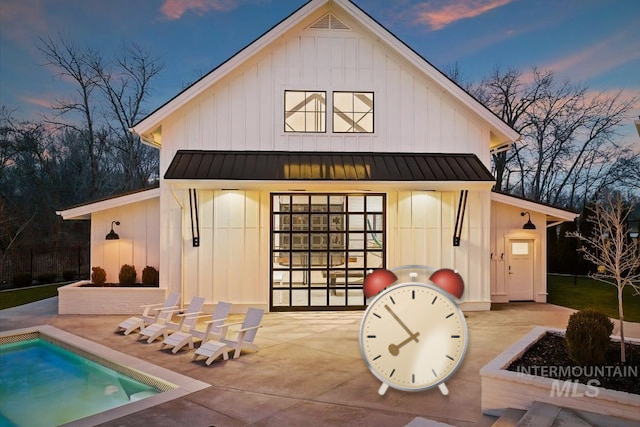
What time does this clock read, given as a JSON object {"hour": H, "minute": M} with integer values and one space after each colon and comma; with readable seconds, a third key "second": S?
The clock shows {"hour": 7, "minute": 53}
